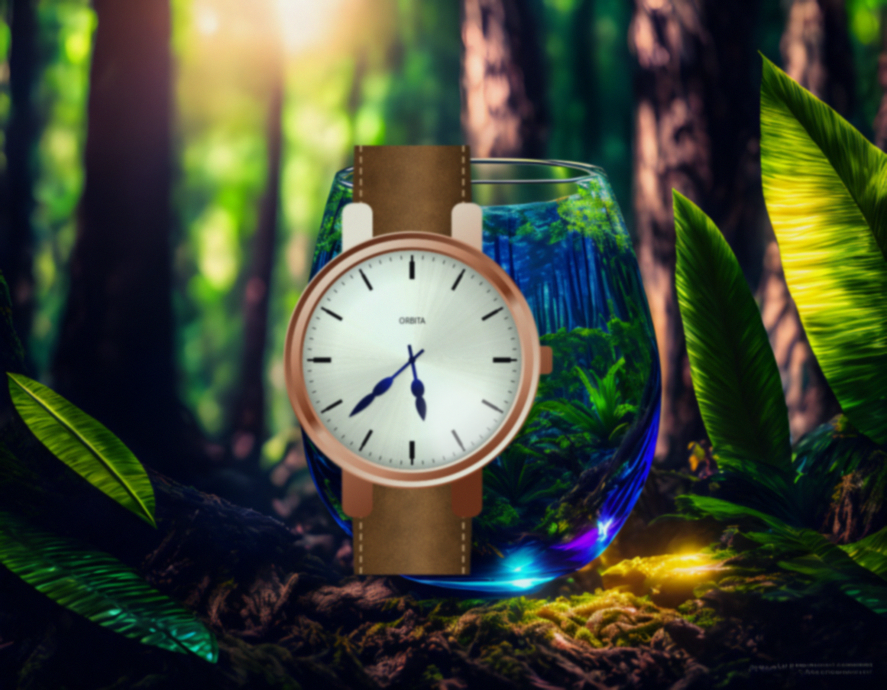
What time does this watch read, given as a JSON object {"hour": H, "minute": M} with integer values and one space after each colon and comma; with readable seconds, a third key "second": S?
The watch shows {"hour": 5, "minute": 38}
